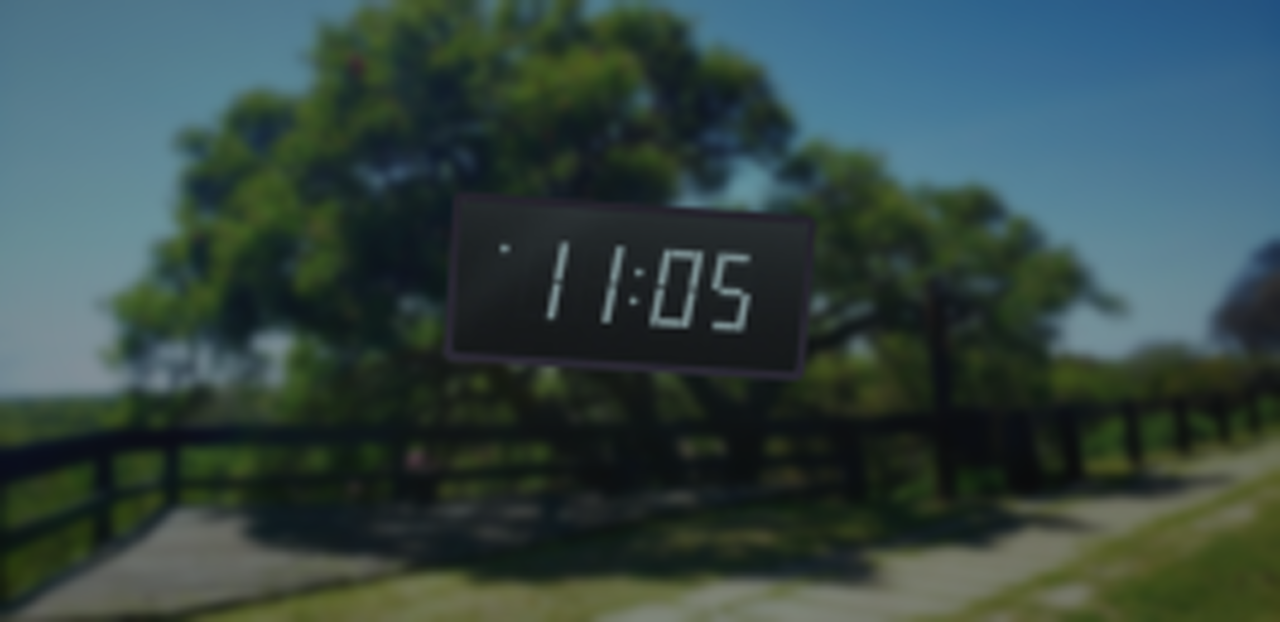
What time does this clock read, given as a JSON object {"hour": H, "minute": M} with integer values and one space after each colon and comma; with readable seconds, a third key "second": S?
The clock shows {"hour": 11, "minute": 5}
